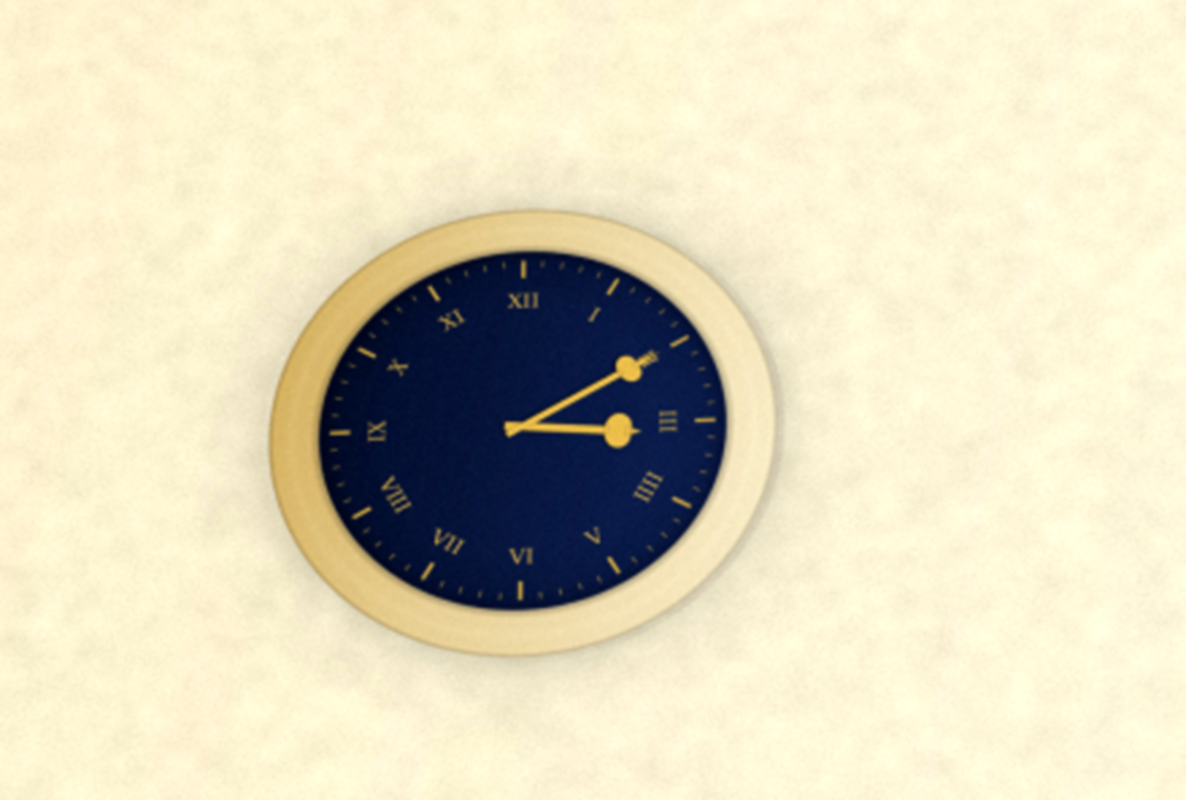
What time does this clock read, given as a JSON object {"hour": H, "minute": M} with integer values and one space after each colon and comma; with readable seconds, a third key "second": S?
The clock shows {"hour": 3, "minute": 10}
